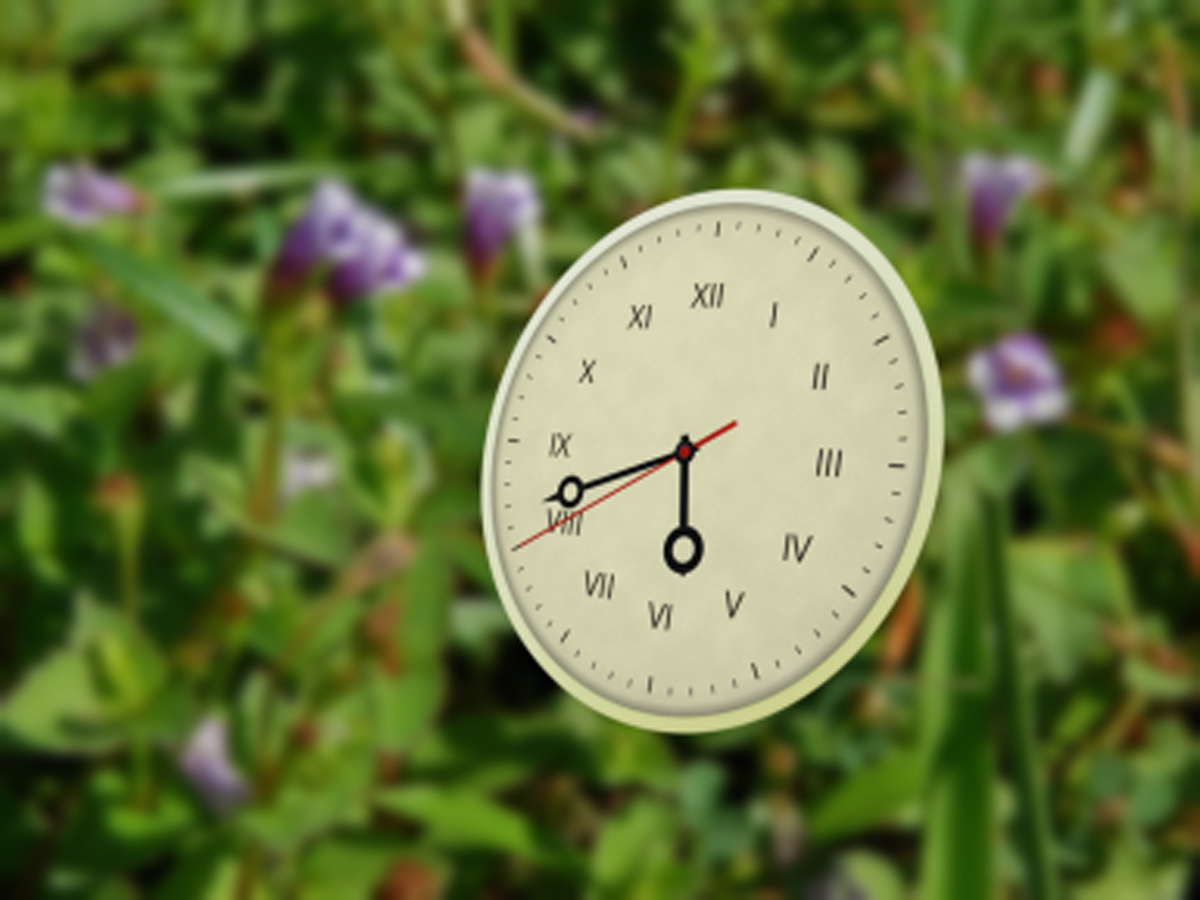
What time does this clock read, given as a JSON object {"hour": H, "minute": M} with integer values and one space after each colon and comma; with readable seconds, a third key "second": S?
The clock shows {"hour": 5, "minute": 41, "second": 40}
